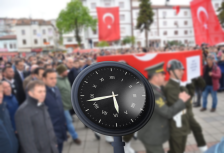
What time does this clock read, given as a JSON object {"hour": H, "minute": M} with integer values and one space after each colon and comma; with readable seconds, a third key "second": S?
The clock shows {"hour": 5, "minute": 43}
